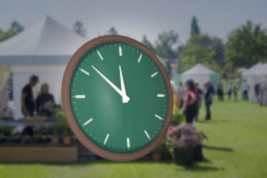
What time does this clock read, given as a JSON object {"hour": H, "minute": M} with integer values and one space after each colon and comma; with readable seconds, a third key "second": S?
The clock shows {"hour": 11, "minute": 52}
